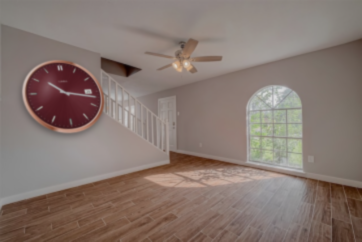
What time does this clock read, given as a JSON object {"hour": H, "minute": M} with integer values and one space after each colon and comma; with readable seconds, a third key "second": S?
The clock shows {"hour": 10, "minute": 17}
